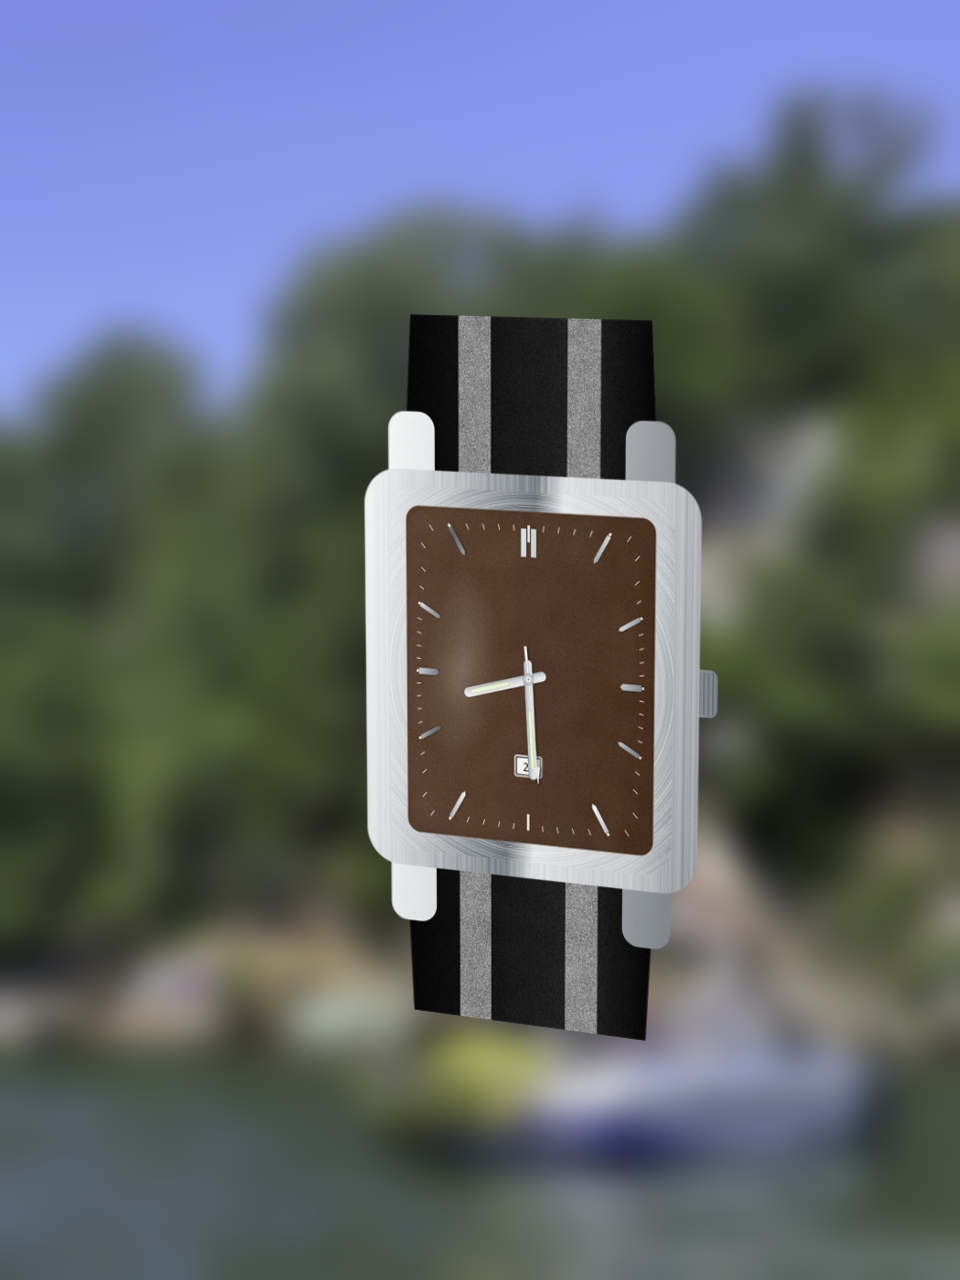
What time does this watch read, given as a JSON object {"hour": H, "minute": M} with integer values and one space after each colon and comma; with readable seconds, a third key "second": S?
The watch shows {"hour": 8, "minute": 29, "second": 29}
